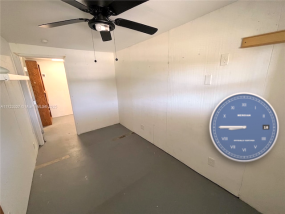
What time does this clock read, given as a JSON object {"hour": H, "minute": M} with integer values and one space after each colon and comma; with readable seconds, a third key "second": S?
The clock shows {"hour": 8, "minute": 45}
